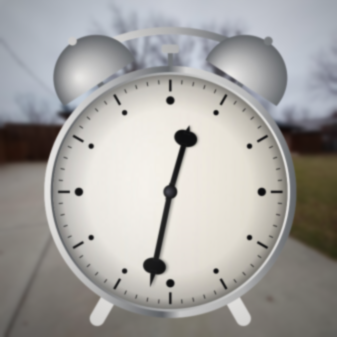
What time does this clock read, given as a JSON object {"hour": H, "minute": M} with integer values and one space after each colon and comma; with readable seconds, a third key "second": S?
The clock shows {"hour": 12, "minute": 32}
